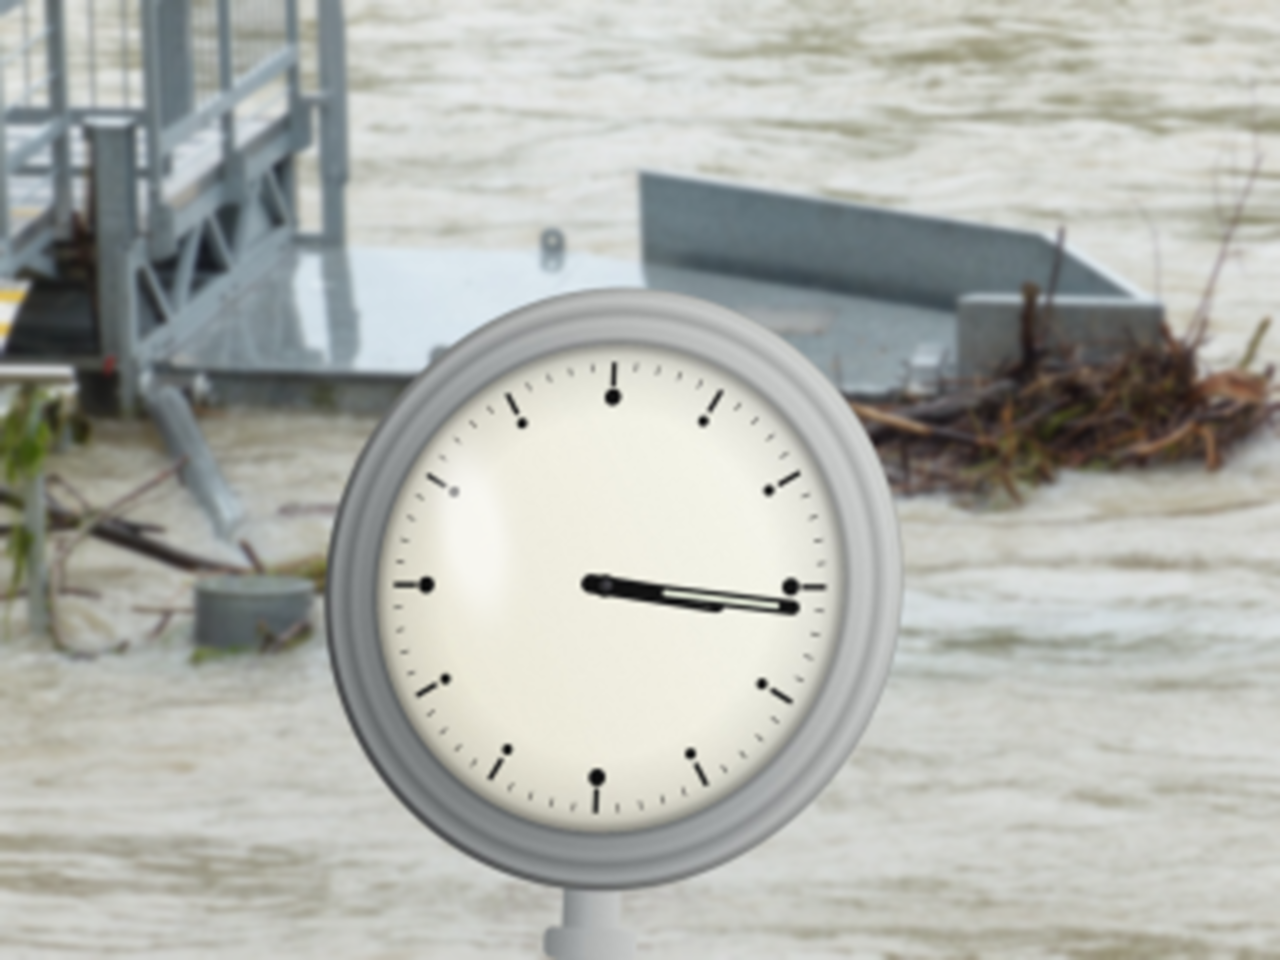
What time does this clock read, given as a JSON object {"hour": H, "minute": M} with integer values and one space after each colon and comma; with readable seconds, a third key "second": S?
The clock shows {"hour": 3, "minute": 16}
